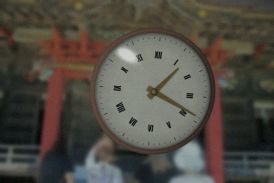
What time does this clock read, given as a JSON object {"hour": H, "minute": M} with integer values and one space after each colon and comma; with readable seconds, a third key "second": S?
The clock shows {"hour": 1, "minute": 19}
